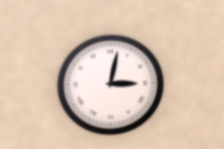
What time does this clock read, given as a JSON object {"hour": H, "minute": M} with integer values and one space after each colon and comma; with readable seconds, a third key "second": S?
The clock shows {"hour": 3, "minute": 2}
